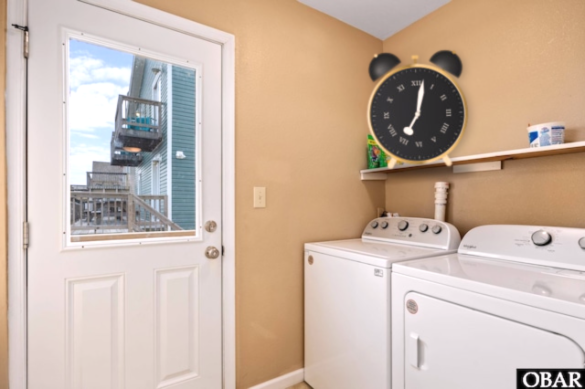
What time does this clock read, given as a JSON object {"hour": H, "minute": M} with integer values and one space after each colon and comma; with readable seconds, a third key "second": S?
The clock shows {"hour": 7, "minute": 2}
